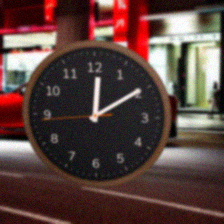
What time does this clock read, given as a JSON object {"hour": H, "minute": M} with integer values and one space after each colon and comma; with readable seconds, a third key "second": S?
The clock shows {"hour": 12, "minute": 9, "second": 44}
